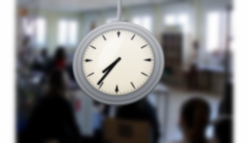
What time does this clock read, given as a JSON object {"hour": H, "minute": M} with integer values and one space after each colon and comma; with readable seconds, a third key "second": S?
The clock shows {"hour": 7, "minute": 36}
